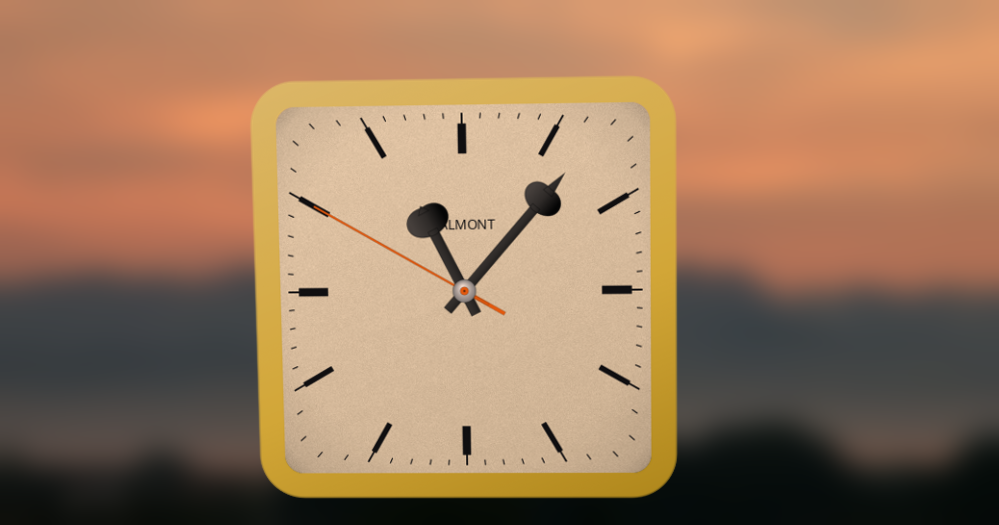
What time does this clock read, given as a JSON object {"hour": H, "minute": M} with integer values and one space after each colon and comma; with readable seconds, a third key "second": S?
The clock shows {"hour": 11, "minute": 6, "second": 50}
